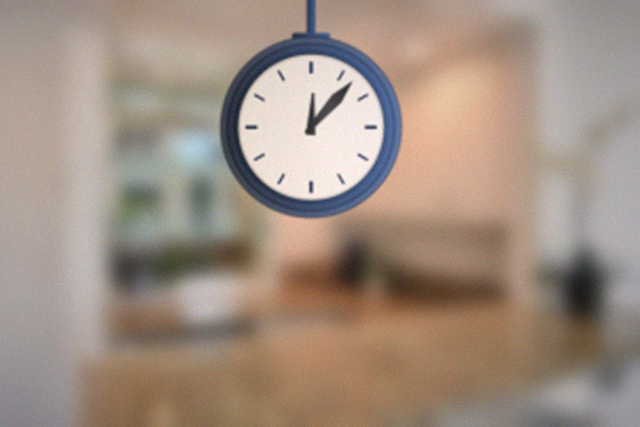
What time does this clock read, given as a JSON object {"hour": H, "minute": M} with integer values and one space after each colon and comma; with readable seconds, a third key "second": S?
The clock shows {"hour": 12, "minute": 7}
